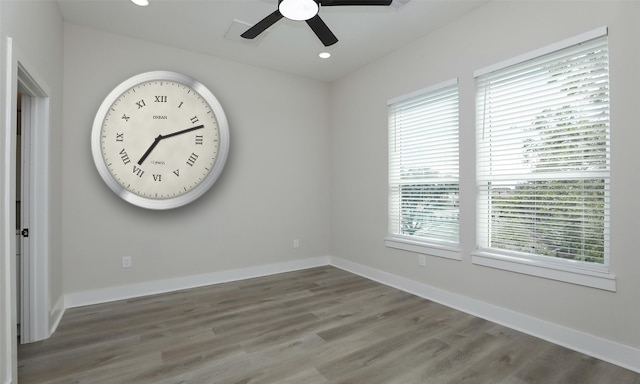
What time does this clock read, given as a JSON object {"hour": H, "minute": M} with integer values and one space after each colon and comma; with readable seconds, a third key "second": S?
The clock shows {"hour": 7, "minute": 12}
